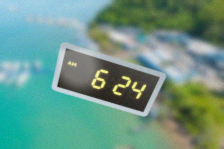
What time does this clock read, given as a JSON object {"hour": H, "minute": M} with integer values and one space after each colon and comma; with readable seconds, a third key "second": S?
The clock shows {"hour": 6, "minute": 24}
